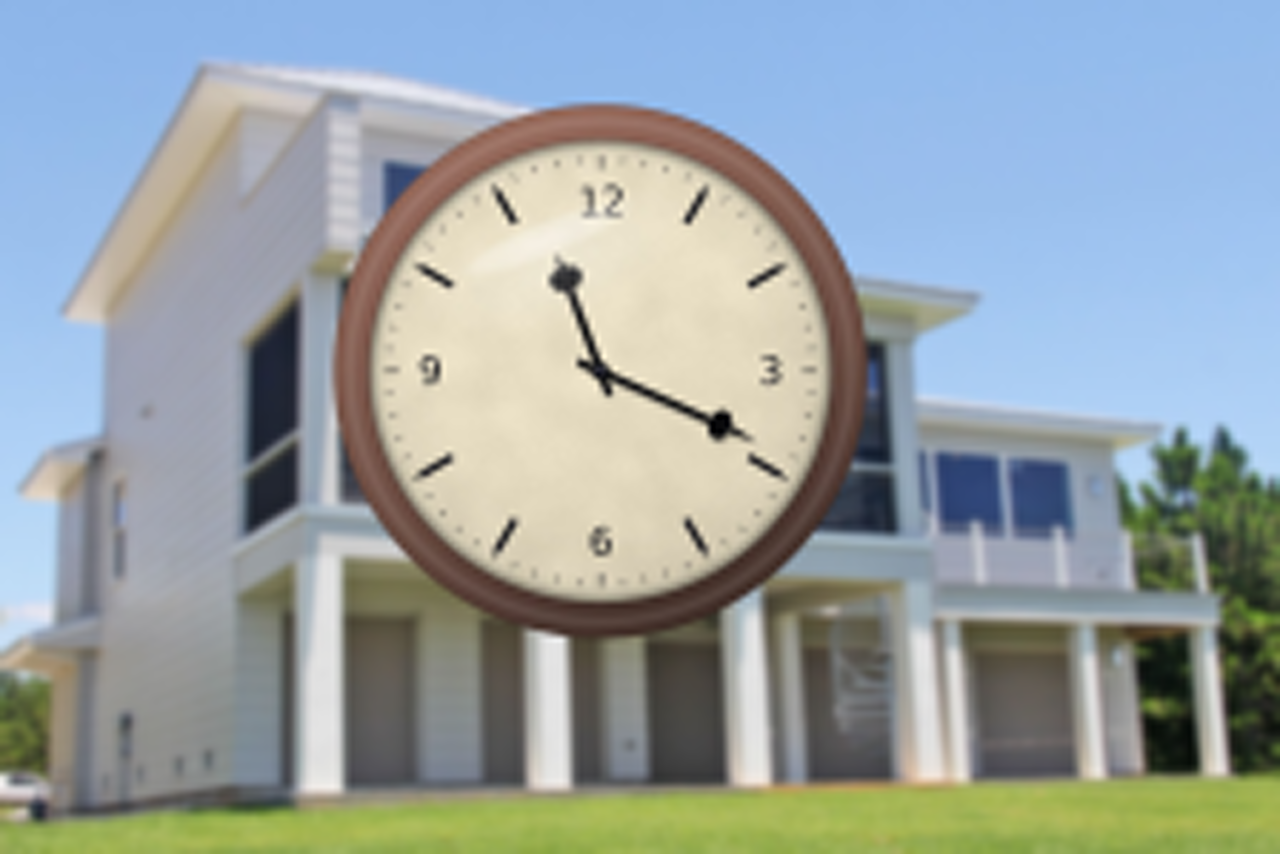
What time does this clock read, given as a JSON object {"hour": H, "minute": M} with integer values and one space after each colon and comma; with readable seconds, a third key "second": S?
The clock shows {"hour": 11, "minute": 19}
